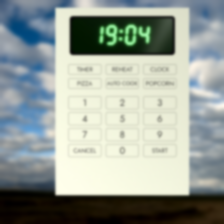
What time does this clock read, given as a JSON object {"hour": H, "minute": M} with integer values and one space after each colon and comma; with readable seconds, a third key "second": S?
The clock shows {"hour": 19, "minute": 4}
